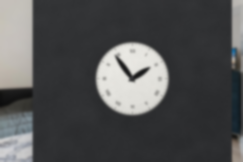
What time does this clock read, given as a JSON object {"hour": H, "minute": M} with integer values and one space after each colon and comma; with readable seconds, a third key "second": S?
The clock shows {"hour": 1, "minute": 54}
